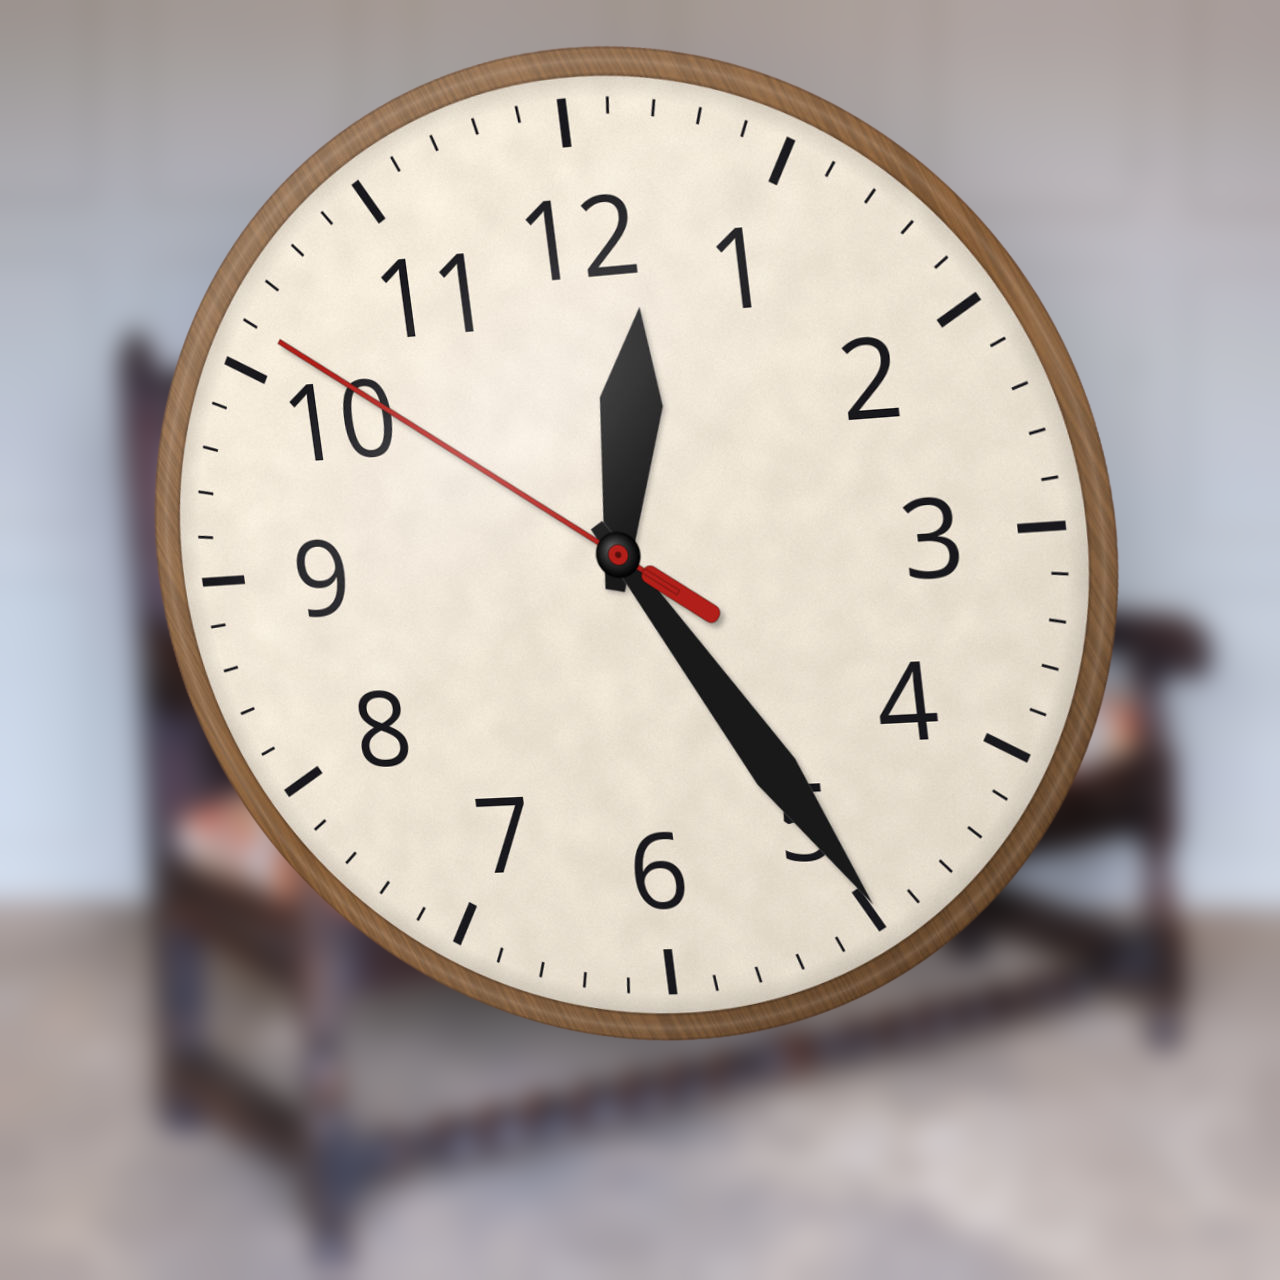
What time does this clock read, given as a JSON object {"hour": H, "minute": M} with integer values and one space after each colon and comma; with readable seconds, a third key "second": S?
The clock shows {"hour": 12, "minute": 24, "second": 51}
